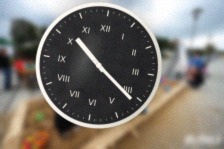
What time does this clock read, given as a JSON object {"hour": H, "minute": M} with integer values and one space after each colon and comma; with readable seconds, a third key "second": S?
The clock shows {"hour": 10, "minute": 21}
